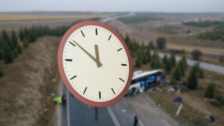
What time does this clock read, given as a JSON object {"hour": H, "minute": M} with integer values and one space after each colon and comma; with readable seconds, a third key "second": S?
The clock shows {"hour": 11, "minute": 51}
